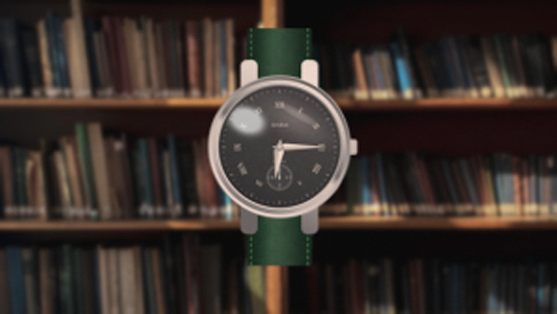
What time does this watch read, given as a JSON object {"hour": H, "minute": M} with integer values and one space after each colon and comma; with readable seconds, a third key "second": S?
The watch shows {"hour": 6, "minute": 15}
